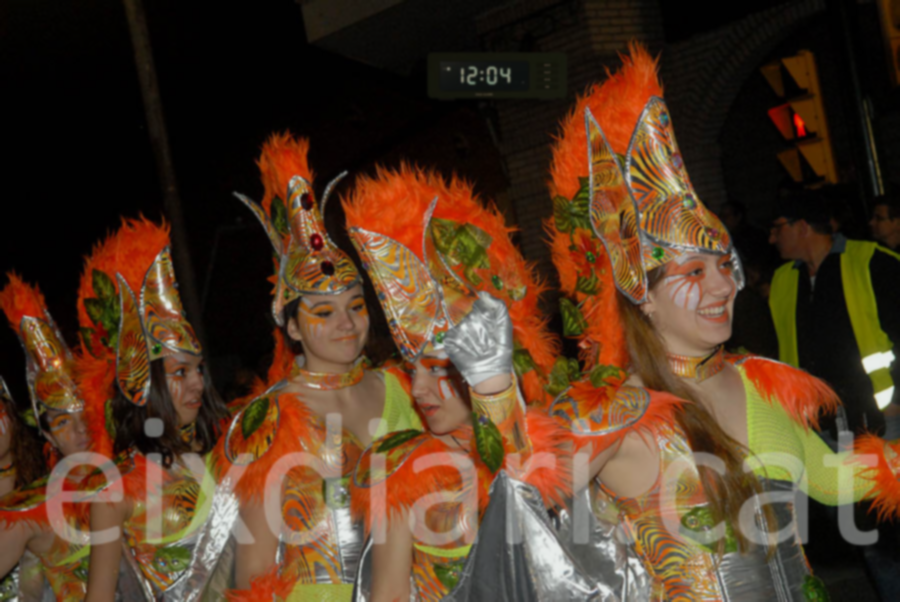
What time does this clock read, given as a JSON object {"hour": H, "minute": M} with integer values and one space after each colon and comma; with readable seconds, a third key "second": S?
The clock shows {"hour": 12, "minute": 4}
